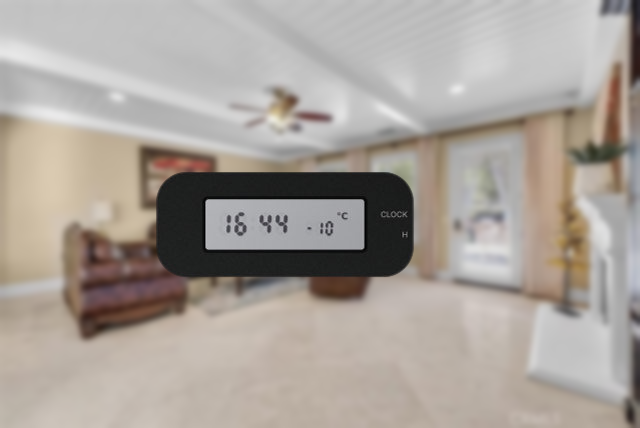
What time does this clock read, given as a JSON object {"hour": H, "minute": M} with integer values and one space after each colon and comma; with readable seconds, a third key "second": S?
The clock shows {"hour": 16, "minute": 44}
